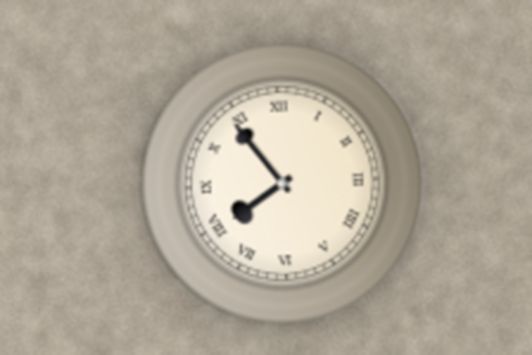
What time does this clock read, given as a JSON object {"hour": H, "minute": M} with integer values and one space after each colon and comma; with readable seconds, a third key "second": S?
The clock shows {"hour": 7, "minute": 54}
